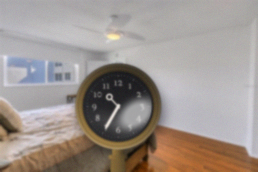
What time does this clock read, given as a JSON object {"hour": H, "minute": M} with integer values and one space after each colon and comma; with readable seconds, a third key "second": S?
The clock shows {"hour": 10, "minute": 35}
